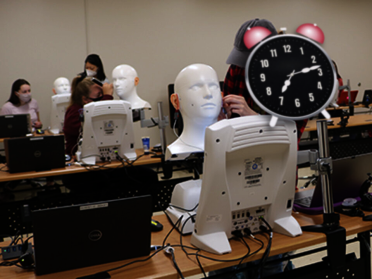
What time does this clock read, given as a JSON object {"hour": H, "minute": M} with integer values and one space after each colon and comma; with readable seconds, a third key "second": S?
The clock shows {"hour": 7, "minute": 13}
